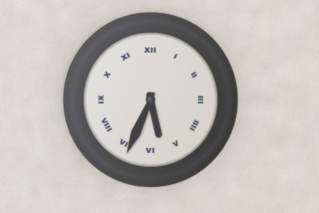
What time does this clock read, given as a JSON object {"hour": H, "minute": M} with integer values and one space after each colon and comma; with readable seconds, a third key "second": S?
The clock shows {"hour": 5, "minute": 34}
